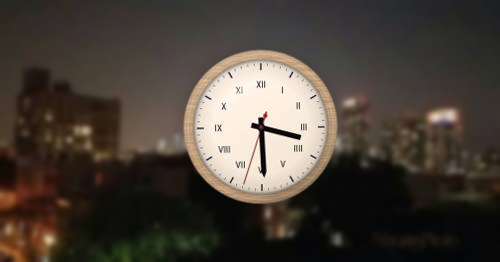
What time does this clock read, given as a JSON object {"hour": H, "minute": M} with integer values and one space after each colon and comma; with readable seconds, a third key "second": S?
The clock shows {"hour": 3, "minute": 29, "second": 33}
